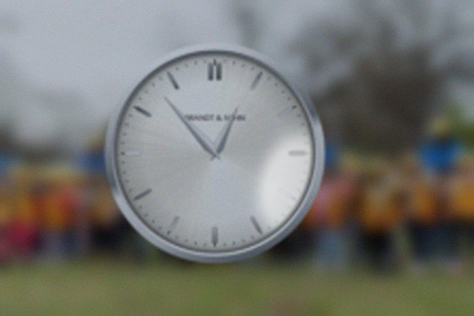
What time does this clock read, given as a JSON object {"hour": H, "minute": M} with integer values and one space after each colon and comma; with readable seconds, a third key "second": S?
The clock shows {"hour": 12, "minute": 53}
